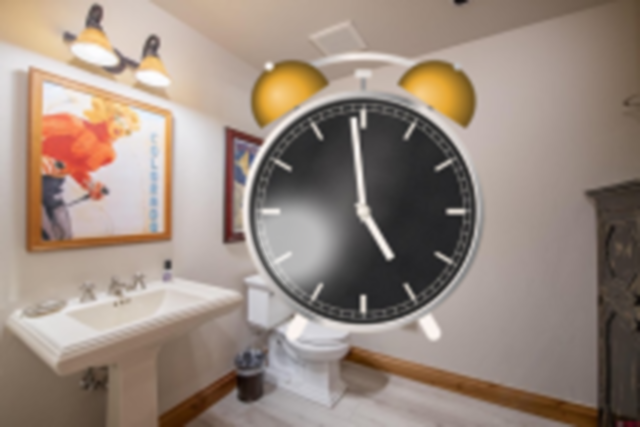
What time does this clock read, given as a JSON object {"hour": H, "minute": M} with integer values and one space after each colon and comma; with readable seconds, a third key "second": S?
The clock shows {"hour": 4, "minute": 59}
